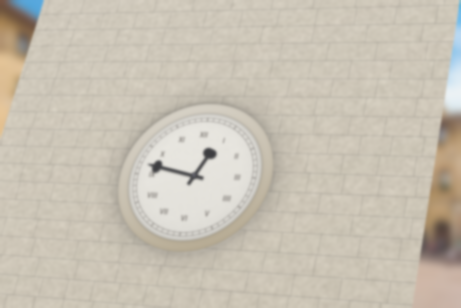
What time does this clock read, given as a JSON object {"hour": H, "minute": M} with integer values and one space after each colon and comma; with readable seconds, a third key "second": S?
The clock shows {"hour": 12, "minute": 47}
